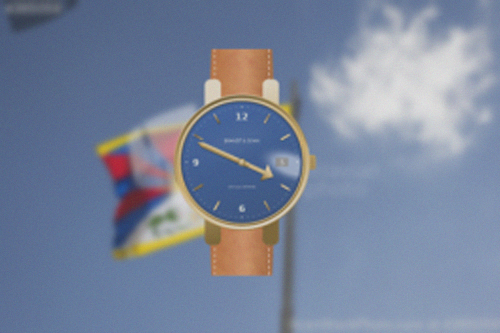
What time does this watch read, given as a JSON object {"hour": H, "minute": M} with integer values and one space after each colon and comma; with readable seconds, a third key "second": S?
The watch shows {"hour": 3, "minute": 49}
